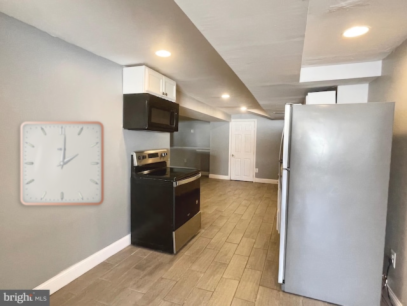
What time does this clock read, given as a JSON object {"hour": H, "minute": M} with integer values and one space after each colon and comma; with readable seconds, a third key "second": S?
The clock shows {"hour": 2, "minute": 1}
